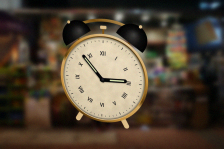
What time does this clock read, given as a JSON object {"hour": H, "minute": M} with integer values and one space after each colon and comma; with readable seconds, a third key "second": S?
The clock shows {"hour": 2, "minute": 53}
